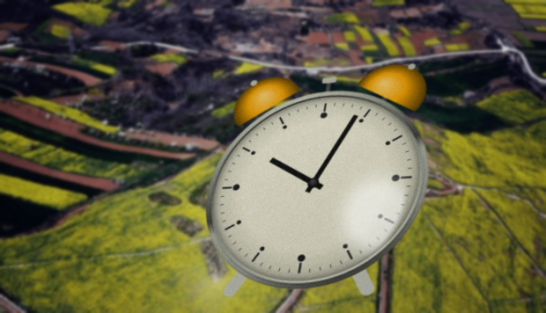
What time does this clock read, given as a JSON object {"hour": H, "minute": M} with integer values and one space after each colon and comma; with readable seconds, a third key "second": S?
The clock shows {"hour": 10, "minute": 4}
